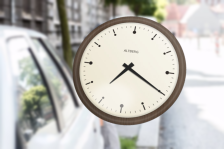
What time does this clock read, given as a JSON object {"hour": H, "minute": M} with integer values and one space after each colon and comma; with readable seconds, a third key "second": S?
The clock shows {"hour": 7, "minute": 20}
